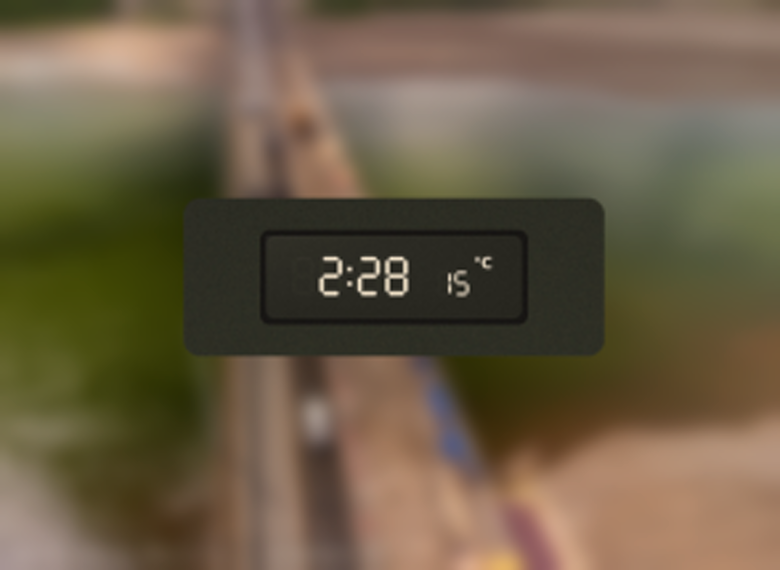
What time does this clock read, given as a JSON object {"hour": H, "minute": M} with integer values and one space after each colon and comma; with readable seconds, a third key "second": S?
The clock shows {"hour": 2, "minute": 28}
